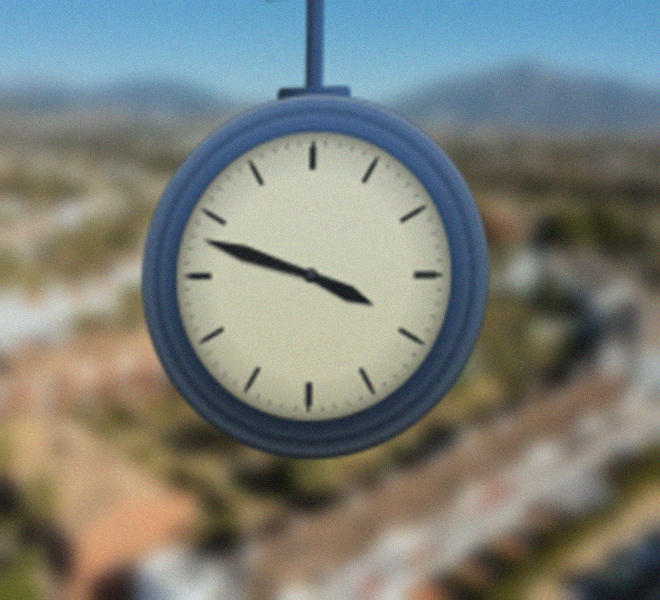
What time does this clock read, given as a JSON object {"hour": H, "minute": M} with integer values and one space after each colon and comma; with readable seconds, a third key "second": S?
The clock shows {"hour": 3, "minute": 48}
